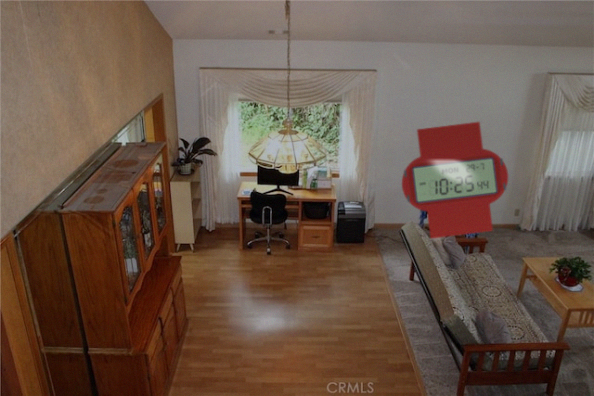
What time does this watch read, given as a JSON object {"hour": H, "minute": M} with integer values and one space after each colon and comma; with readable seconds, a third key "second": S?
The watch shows {"hour": 10, "minute": 25, "second": 44}
